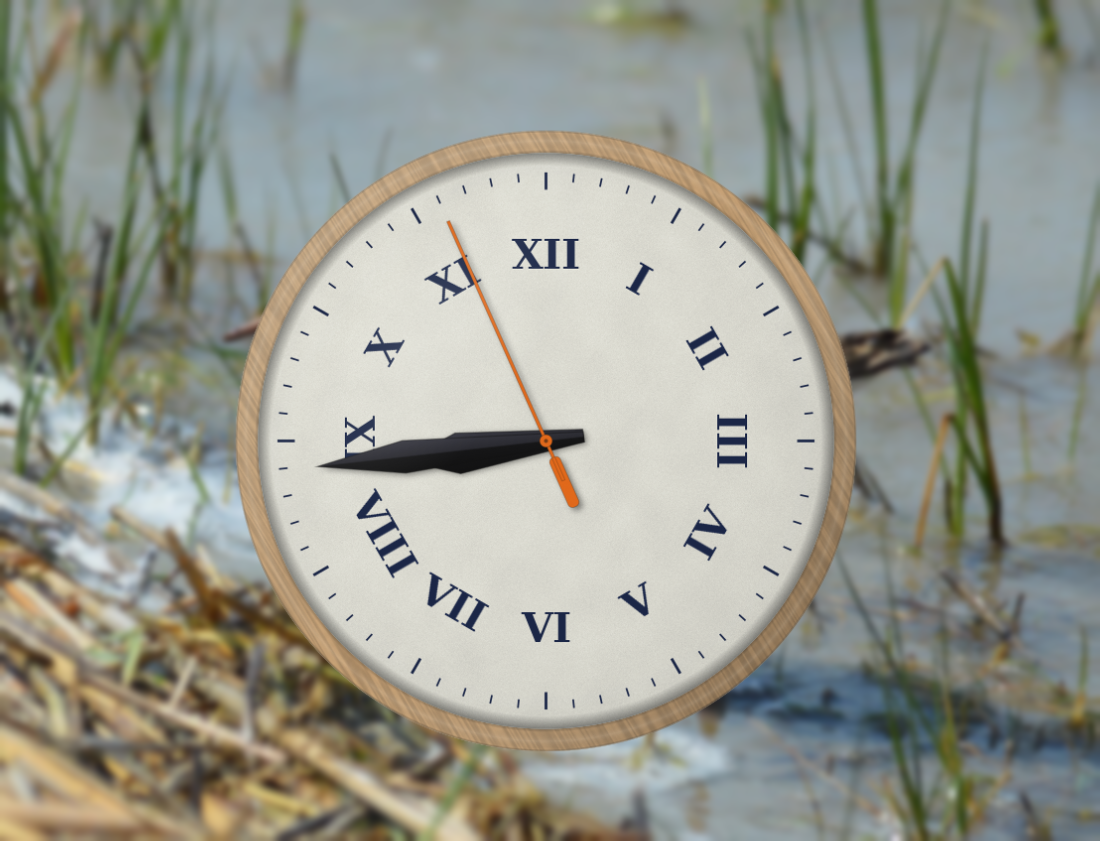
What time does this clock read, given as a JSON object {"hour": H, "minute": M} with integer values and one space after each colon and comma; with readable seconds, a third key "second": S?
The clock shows {"hour": 8, "minute": 43, "second": 56}
